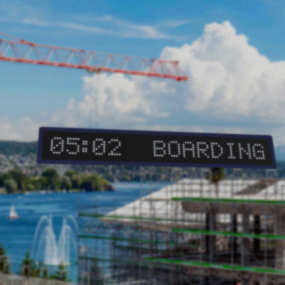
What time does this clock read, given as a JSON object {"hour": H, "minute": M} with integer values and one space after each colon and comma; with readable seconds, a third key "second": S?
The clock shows {"hour": 5, "minute": 2}
